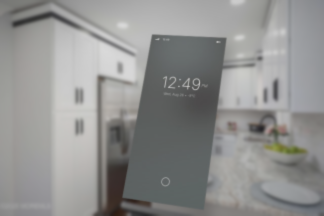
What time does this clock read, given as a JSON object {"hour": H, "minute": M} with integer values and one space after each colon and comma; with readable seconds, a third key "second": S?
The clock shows {"hour": 12, "minute": 49}
